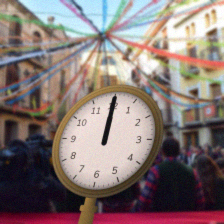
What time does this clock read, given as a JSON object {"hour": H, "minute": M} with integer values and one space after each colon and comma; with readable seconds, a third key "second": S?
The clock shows {"hour": 12, "minute": 0}
